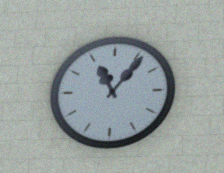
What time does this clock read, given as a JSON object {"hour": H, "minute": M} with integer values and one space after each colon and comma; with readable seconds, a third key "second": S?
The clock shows {"hour": 11, "minute": 6}
